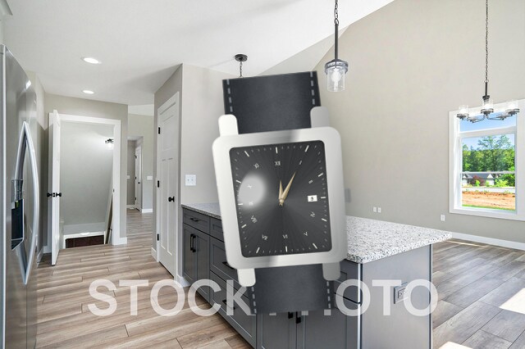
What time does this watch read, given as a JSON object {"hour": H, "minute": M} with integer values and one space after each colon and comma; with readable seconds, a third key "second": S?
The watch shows {"hour": 12, "minute": 5}
